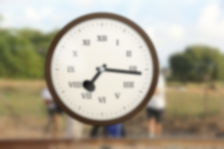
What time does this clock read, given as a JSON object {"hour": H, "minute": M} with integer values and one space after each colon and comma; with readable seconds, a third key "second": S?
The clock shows {"hour": 7, "minute": 16}
